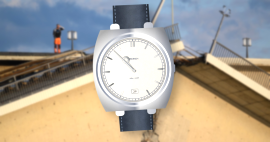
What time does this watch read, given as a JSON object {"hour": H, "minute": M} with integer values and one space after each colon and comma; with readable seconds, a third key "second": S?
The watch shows {"hour": 10, "minute": 53}
